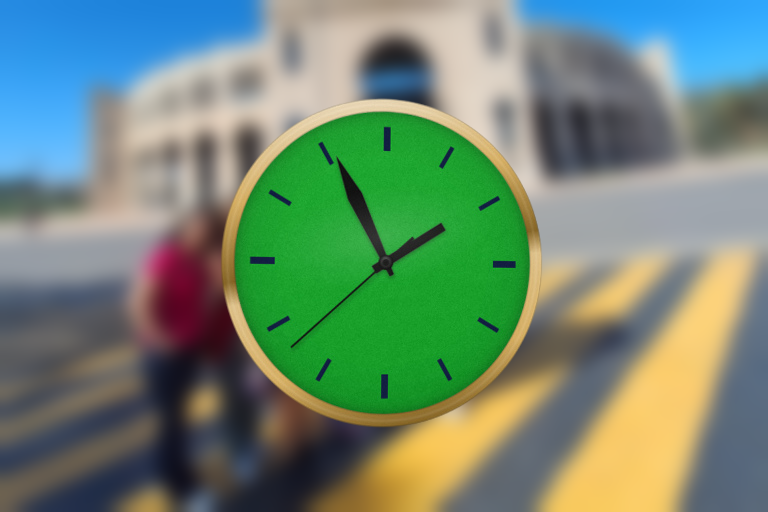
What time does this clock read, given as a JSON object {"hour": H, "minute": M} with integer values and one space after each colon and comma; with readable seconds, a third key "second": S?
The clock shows {"hour": 1, "minute": 55, "second": 38}
